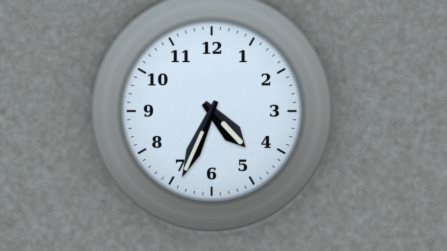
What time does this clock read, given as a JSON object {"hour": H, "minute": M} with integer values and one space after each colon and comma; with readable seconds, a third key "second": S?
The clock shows {"hour": 4, "minute": 34}
